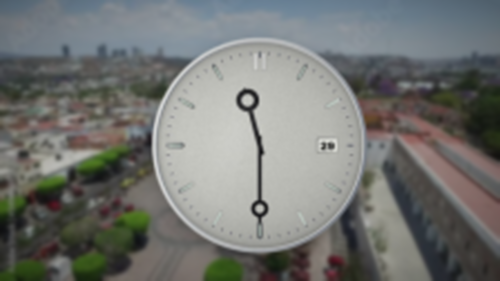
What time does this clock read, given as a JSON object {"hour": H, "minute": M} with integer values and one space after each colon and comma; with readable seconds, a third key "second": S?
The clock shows {"hour": 11, "minute": 30}
